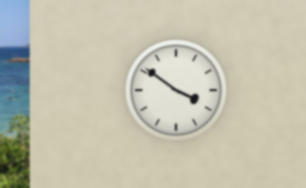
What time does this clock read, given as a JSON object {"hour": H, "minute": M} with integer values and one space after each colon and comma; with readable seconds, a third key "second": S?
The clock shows {"hour": 3, "minute": 51}
